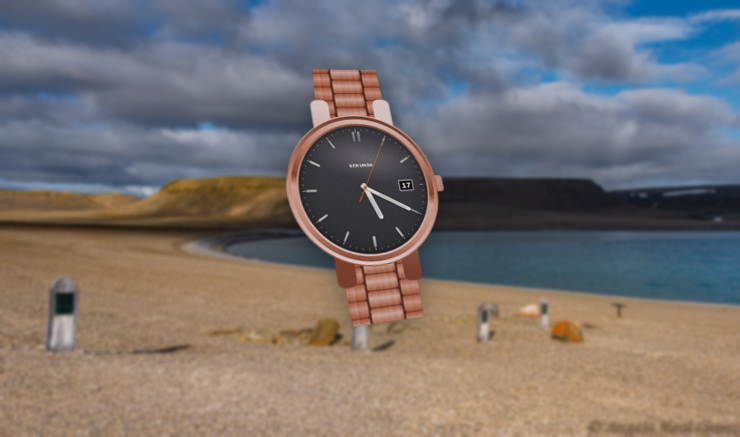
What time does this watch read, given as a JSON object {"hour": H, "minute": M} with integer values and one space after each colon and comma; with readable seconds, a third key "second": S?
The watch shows {"hour": 5, "minute": 20, "second": 5}
